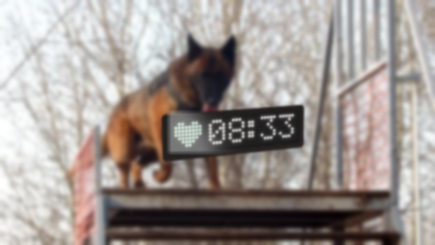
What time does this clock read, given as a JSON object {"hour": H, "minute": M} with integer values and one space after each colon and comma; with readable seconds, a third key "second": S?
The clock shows {"hour": 8, "minute": 33}
